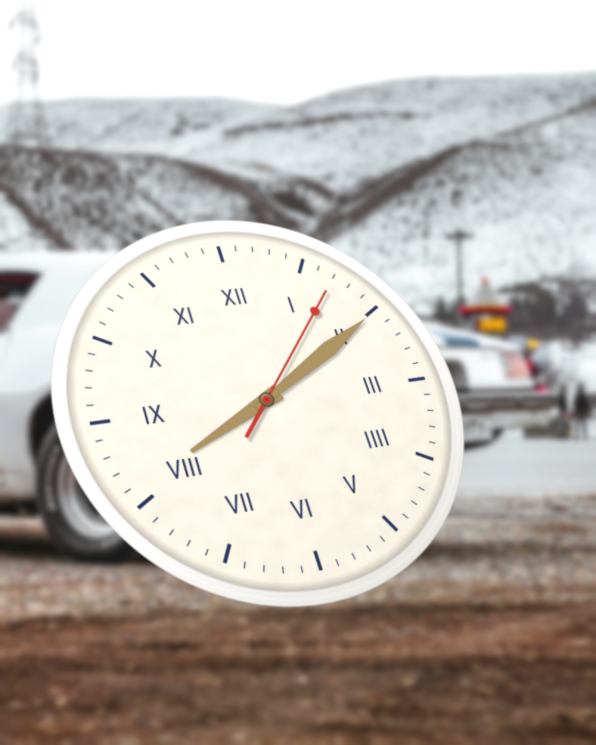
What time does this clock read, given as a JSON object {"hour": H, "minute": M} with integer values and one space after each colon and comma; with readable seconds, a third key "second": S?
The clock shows {"hour": 8, "minute": 10, "second": 7}
